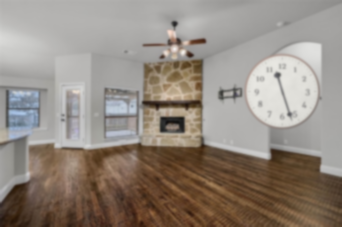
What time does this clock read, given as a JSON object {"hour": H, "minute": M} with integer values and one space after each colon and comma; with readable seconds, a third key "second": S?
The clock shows {"hour": 11, "minute": 27}
